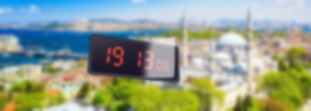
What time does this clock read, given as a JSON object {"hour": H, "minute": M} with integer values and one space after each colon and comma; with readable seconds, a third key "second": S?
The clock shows {"hour": 19, "minute": 13}
